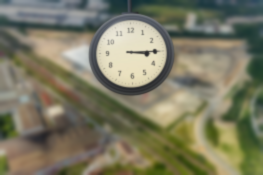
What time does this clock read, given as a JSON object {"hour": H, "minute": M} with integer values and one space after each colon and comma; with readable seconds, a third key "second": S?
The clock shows {"hour": 3, "minute": 15}
